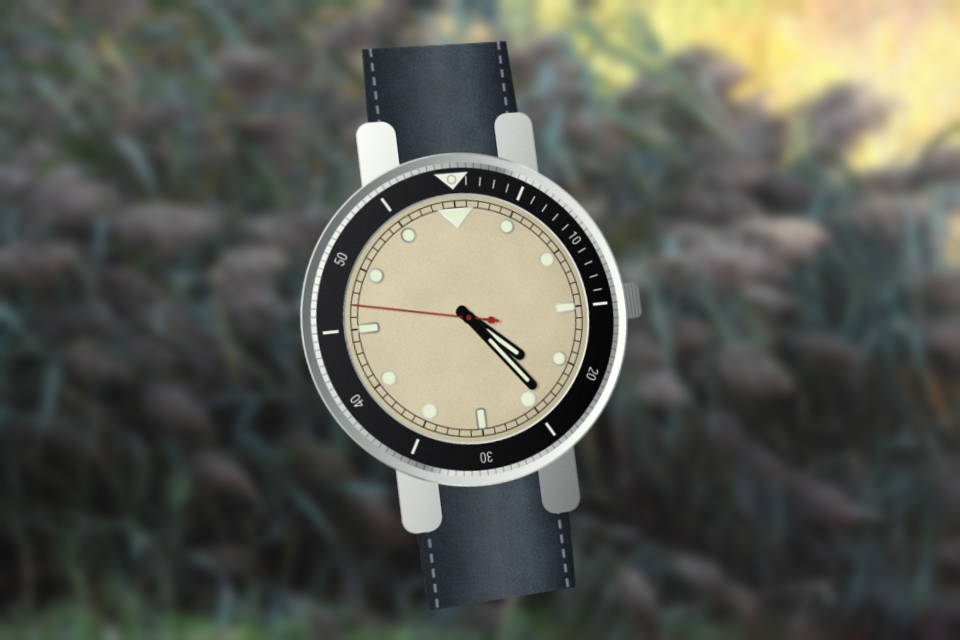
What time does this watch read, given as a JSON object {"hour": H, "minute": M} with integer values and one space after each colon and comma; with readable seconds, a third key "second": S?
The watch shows {"hour": 4, "minute": 23, "second": 47}
